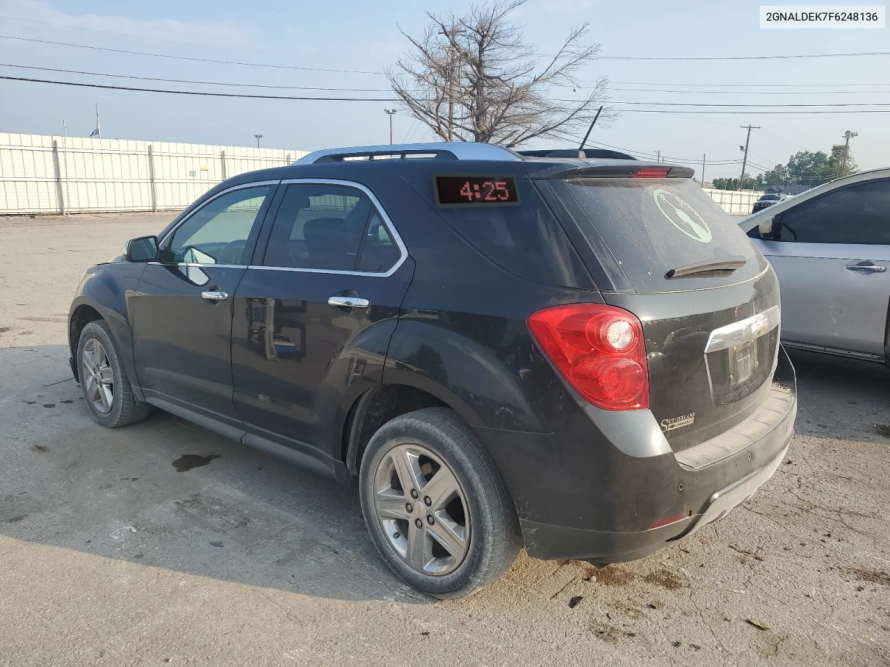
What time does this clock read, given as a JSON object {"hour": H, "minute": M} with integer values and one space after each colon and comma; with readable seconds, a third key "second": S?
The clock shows {"hour": 4, "minute": 25}
